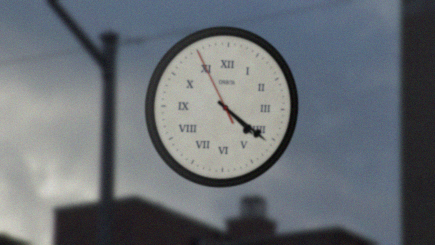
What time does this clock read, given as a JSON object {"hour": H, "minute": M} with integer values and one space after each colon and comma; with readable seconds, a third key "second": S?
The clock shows {"hour": 4, "minute": 20, "second": 55}
